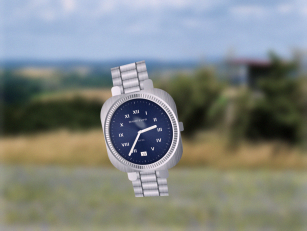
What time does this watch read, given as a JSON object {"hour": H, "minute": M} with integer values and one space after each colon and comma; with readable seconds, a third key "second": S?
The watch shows {"hour": 2, "minute": 36}
